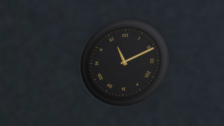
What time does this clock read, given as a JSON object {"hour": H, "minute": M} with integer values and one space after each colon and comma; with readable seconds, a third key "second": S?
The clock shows {"hour": 11, "minute": 11}
